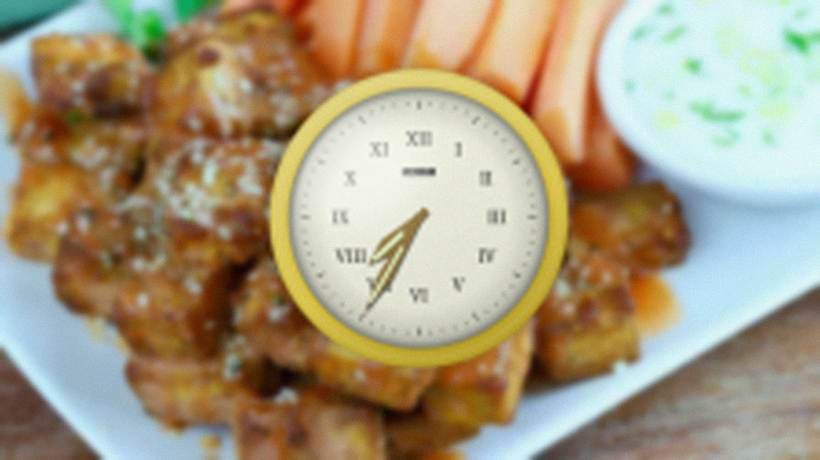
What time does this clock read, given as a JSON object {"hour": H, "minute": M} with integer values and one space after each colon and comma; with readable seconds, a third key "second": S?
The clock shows {"hour": 7, "minute": 35}
